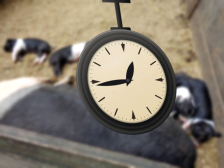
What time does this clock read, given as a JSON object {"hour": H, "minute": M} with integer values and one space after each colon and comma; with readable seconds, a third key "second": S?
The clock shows {"hour": 12, "minute": 44}
